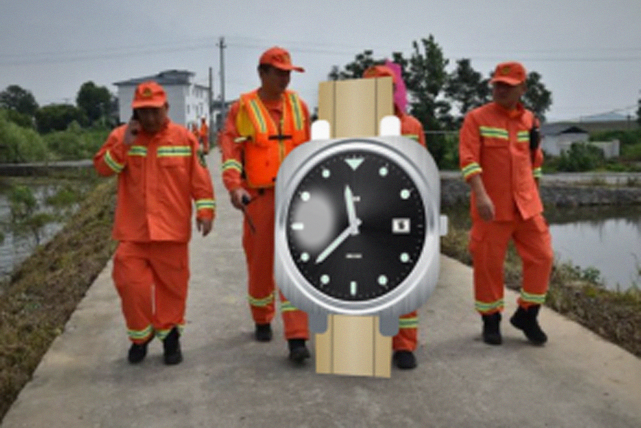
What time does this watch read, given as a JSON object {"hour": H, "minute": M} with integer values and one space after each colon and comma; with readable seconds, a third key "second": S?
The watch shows {"hour": 11, "minute": 38}
